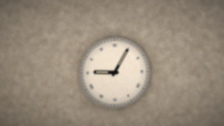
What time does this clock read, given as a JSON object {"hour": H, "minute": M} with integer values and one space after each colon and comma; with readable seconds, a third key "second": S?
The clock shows {"hour": 9, "minute": 5}
